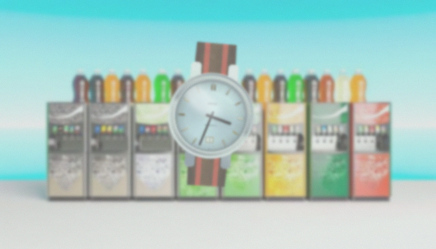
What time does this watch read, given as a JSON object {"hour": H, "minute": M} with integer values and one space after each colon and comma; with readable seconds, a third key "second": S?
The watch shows {"hour": 3, "minute": 33}
